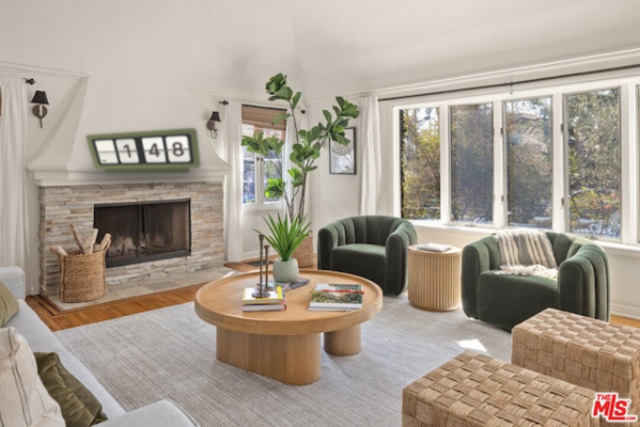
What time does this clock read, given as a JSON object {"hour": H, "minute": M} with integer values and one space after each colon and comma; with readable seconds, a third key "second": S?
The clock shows {"hour": 1, "minute": 48}
